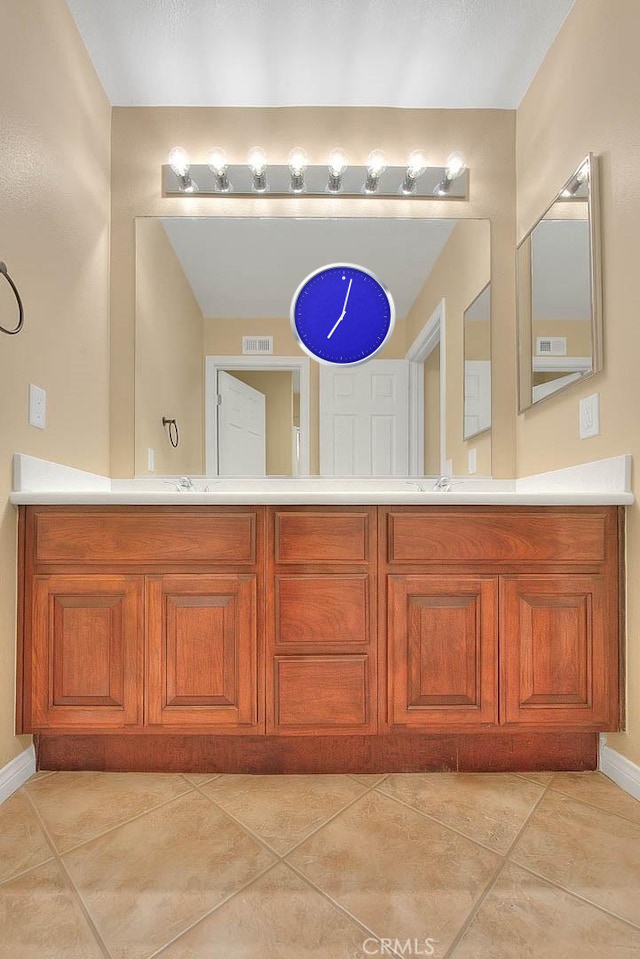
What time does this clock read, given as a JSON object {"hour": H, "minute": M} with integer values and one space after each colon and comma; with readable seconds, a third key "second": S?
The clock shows {"hour": 7, "minute": 2}
